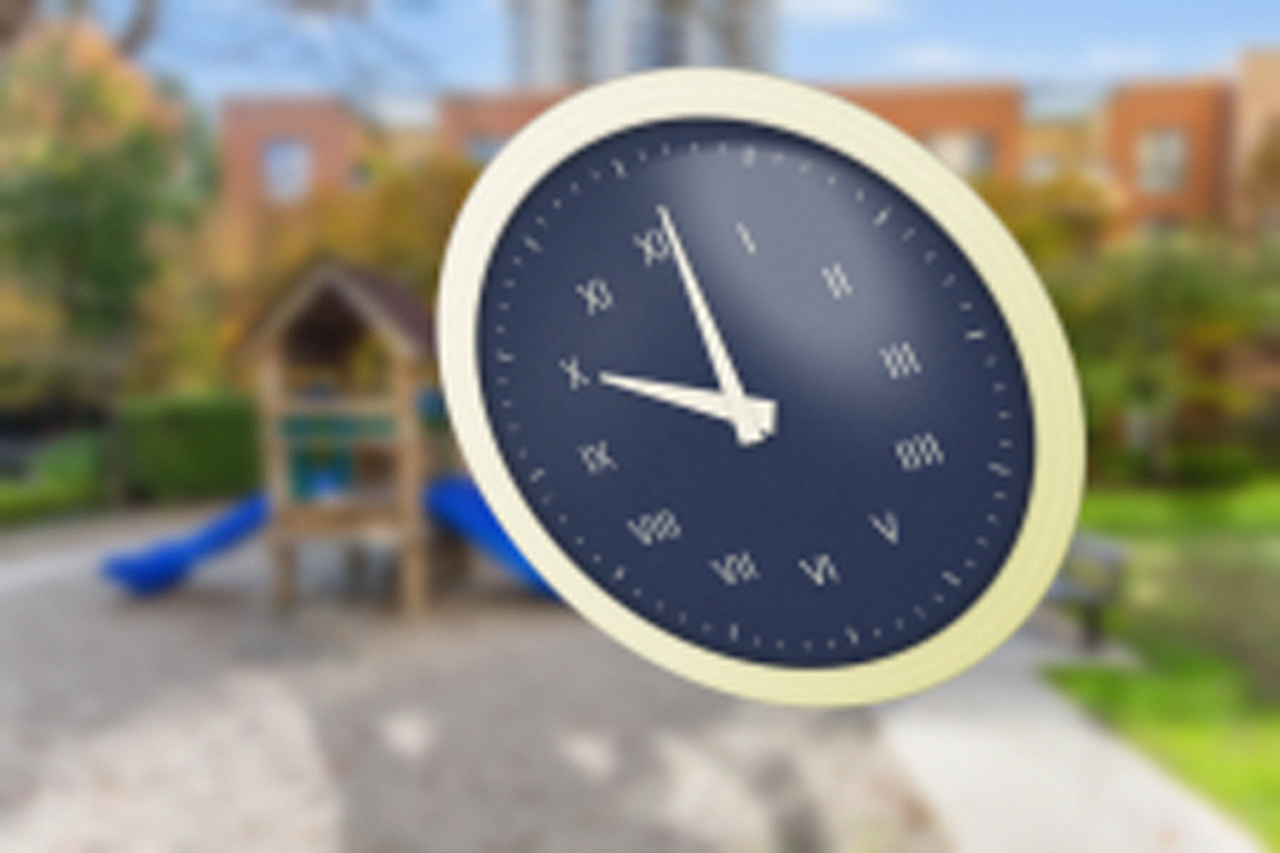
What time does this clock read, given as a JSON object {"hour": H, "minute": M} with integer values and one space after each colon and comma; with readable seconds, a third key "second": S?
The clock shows {"hour": 10, "minute": 1}
